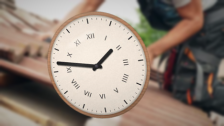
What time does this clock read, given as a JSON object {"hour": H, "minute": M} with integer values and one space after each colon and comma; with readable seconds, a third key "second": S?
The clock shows {"hour": 1, "minute": 47}
